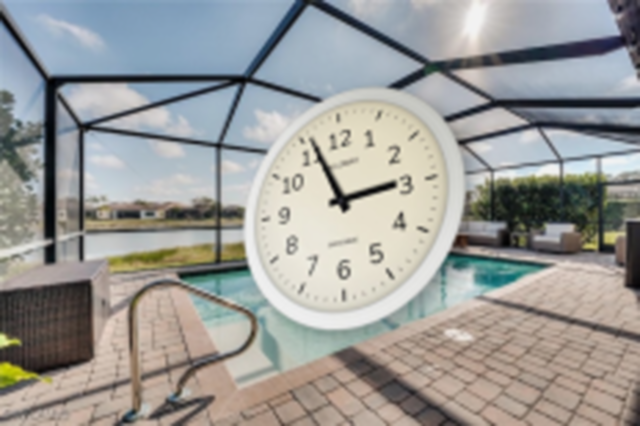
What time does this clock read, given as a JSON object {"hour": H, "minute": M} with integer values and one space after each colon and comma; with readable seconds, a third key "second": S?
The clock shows {"hour": 2, "minute": 56}
